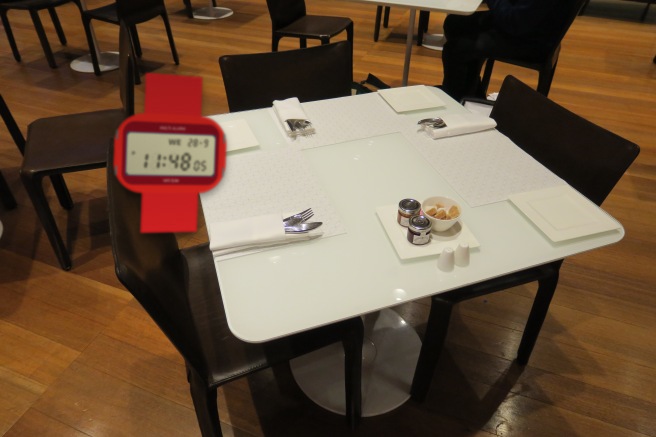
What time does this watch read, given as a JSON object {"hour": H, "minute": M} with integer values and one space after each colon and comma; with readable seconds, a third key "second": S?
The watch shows {"hour": 11, "minute": 48}
